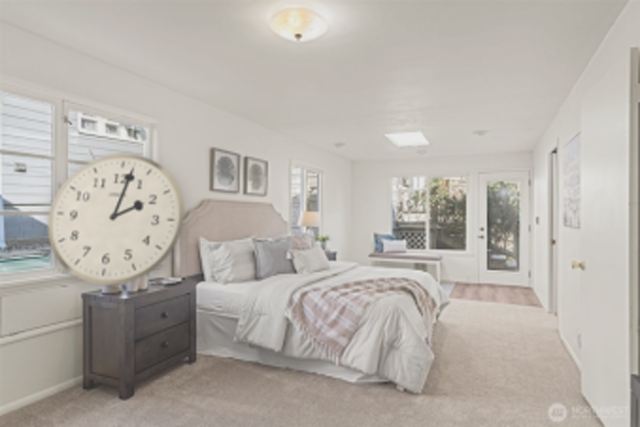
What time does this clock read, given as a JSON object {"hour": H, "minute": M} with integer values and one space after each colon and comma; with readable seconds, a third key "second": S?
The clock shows {"hour": 2, "minute": 2}
